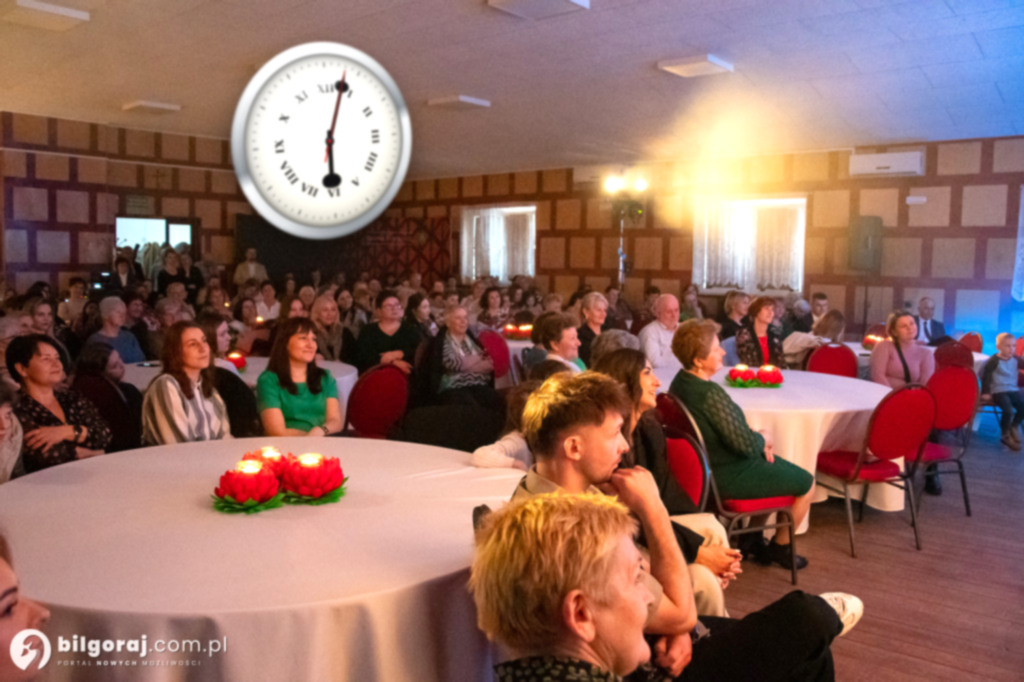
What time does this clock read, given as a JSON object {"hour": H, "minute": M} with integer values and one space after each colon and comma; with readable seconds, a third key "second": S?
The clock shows {"hour": 6, "minute": 3, "second": 3}
